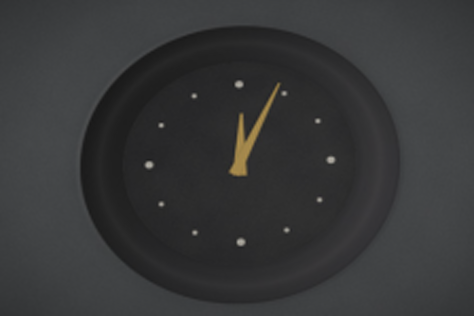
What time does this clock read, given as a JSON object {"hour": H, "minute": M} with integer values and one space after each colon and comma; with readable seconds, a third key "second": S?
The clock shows {"hour": 12, "minute": 4}
